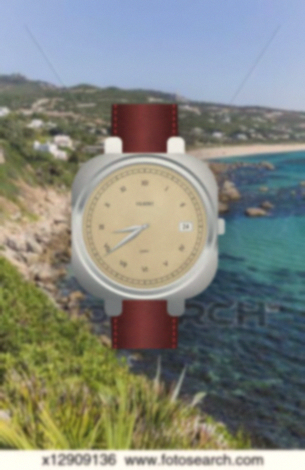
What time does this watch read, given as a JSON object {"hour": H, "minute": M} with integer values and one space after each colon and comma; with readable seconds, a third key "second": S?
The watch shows {"hour": 8, "minute": 39}
